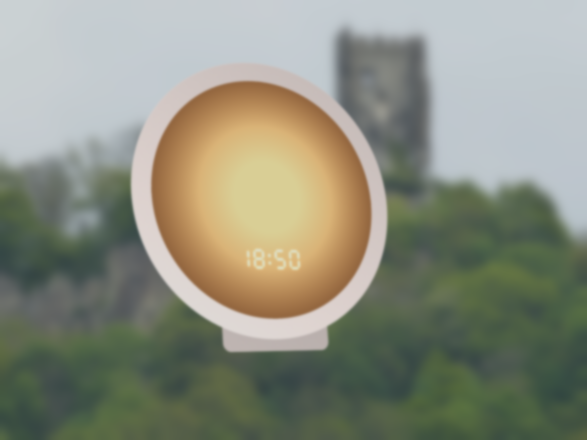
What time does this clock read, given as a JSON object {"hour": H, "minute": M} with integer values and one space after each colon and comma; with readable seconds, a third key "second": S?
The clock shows {"hour": 18, "minute": 50}
